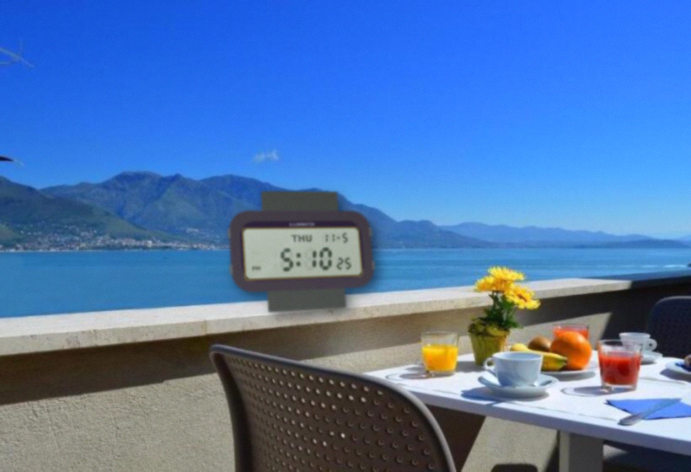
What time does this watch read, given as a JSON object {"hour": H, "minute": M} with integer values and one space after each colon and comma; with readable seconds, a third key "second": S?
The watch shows {"hour": 5, "minute": 10, "second": 25}
